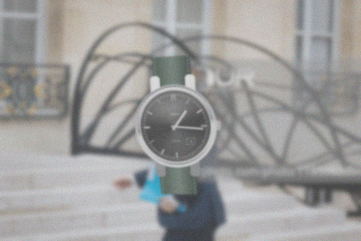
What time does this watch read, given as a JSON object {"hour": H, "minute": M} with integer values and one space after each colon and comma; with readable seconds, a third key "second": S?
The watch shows {"hour": 1, "minute": 16}
